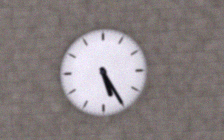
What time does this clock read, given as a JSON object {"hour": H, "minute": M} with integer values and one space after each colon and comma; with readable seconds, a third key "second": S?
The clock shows {"hour": 5, "minute": 25}
